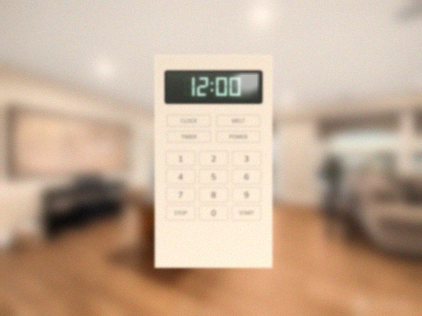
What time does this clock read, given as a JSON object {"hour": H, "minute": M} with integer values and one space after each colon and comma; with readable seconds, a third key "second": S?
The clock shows {"hour": 12, "minute": 0}
